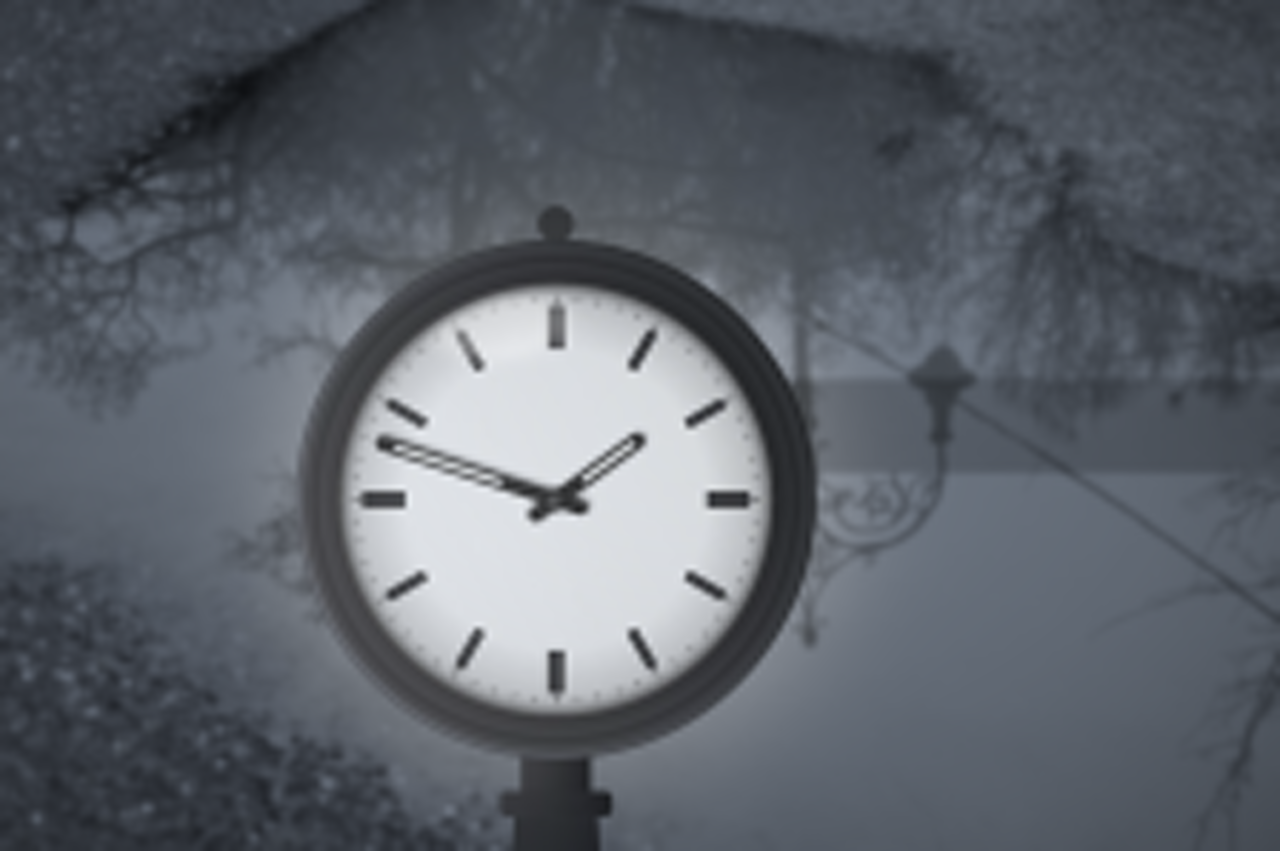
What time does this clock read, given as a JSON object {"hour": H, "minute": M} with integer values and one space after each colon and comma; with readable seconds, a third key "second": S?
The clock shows {"hour": 1, "minute": 48}
